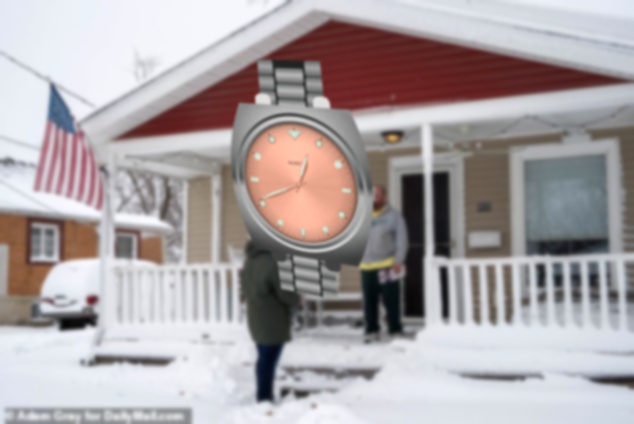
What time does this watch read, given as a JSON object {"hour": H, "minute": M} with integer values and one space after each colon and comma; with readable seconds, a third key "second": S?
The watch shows {"hour": 12, "minute": 41}
